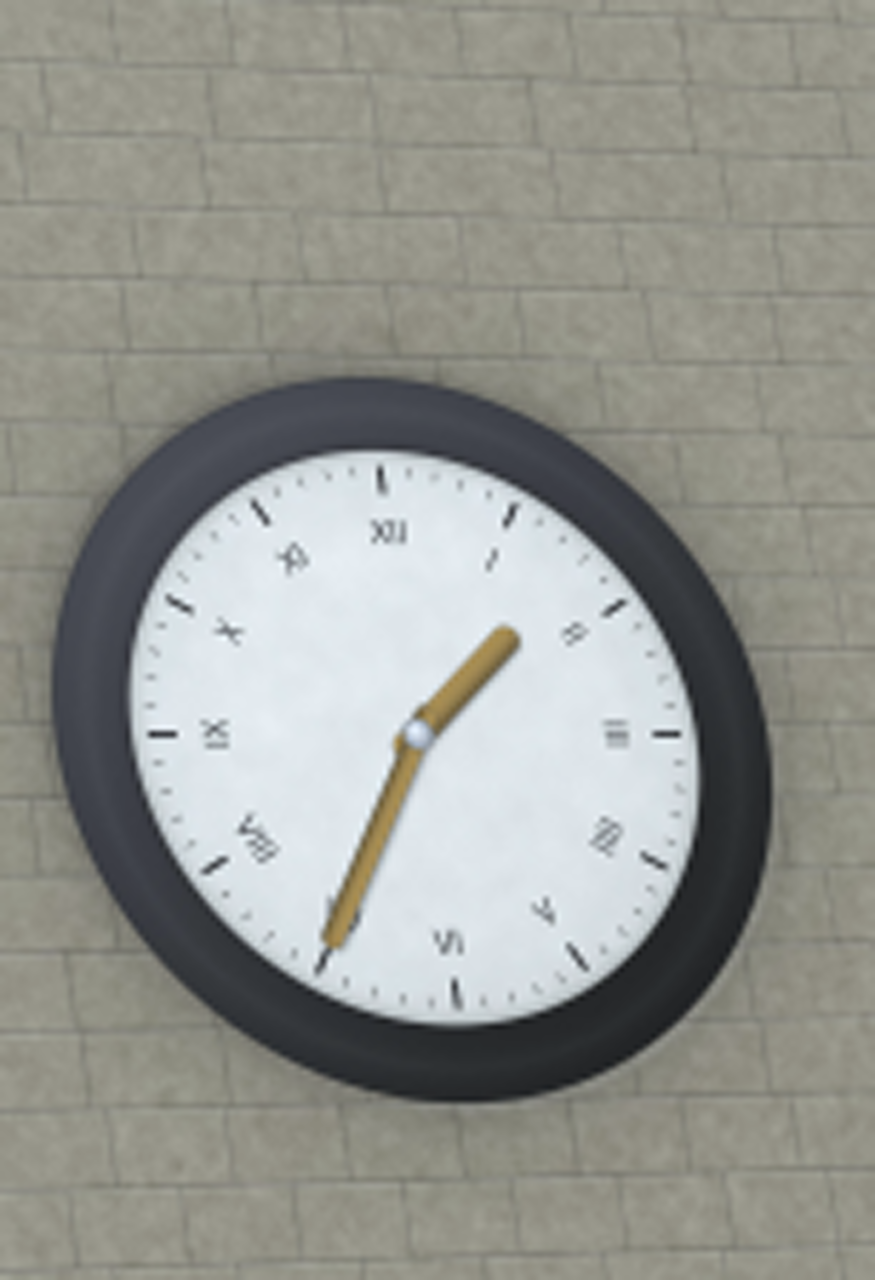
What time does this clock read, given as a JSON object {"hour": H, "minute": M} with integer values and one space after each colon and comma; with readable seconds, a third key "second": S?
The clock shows {"hour": 1, "minute": 35}
